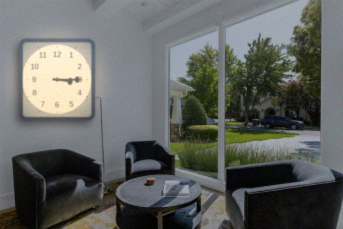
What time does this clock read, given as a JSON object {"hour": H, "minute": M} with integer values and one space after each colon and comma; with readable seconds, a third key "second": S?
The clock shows {"hour": 3, "minute": 15}
